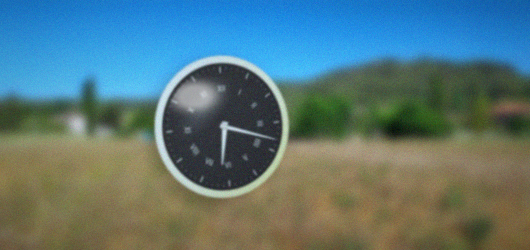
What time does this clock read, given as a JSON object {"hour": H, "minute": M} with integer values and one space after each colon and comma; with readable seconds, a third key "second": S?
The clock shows {"hour": 6, "minute": 18}
